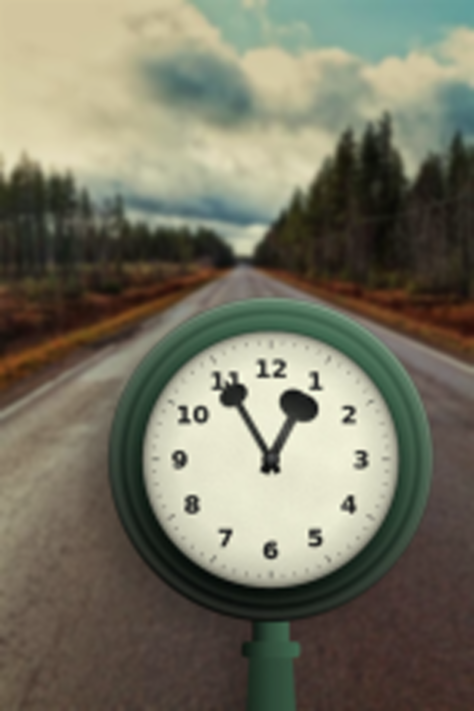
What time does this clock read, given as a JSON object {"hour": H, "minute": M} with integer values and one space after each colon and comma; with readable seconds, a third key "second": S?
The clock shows {"hour": 12, "minute": 55}
